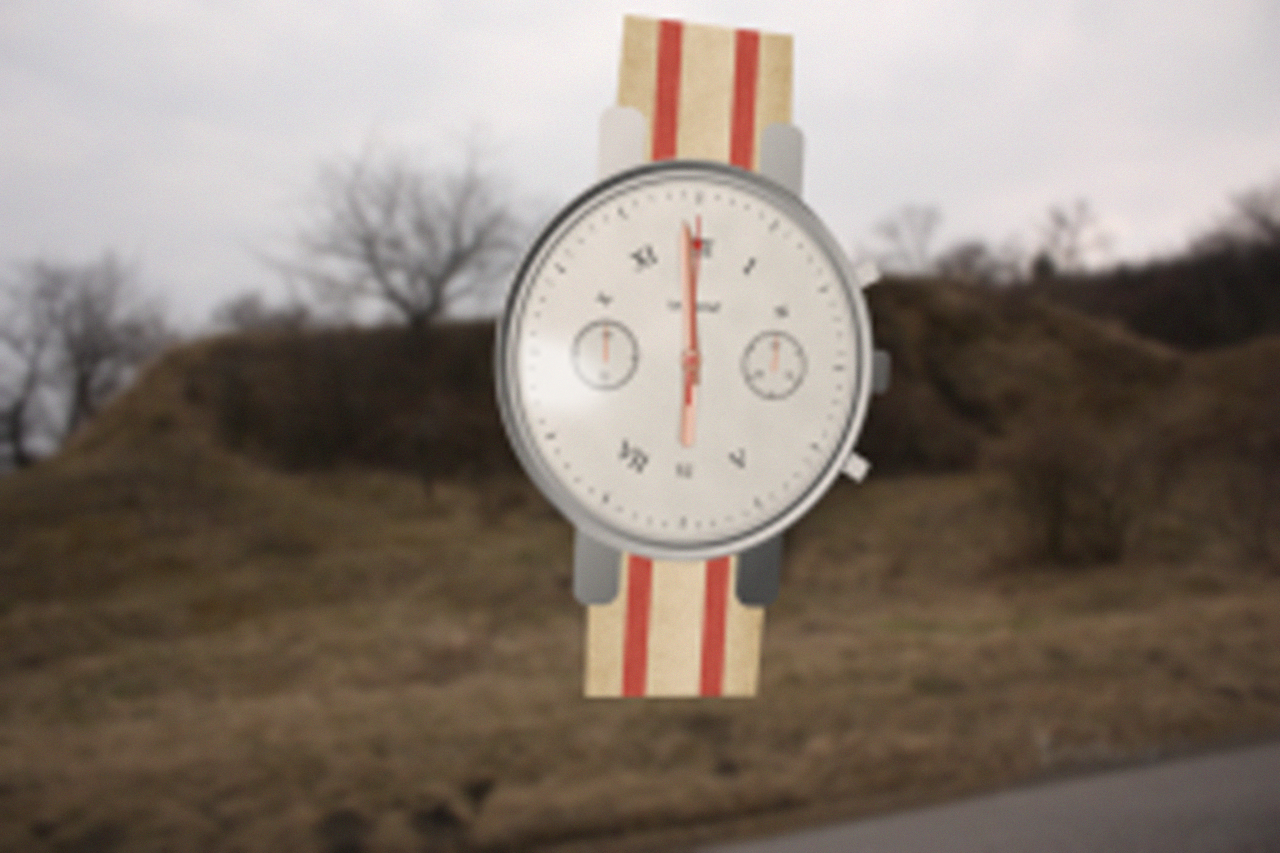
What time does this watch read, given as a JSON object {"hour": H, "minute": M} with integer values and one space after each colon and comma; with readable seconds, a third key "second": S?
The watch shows {"hour": 5, "minute": 59}
